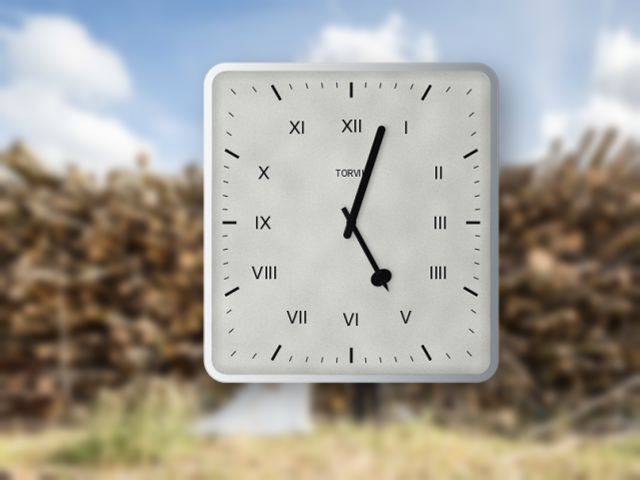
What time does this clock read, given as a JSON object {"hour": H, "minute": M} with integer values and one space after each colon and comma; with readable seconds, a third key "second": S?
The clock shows {"hour": 5, "minute": 3}
